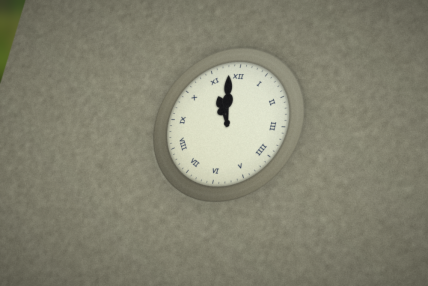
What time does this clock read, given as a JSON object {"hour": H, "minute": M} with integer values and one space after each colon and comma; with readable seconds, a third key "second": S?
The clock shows {"hour": 10, "minute": 58}
